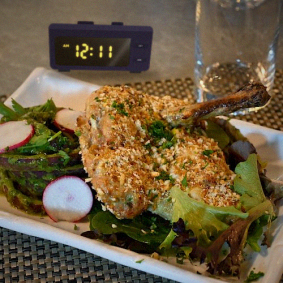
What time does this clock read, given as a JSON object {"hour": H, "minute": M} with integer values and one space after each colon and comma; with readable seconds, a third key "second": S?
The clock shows {"hour": 12, "minute": 11}
